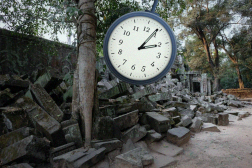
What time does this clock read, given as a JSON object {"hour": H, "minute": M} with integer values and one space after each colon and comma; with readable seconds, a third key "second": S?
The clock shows {"hour": 2, "minute": 4}
